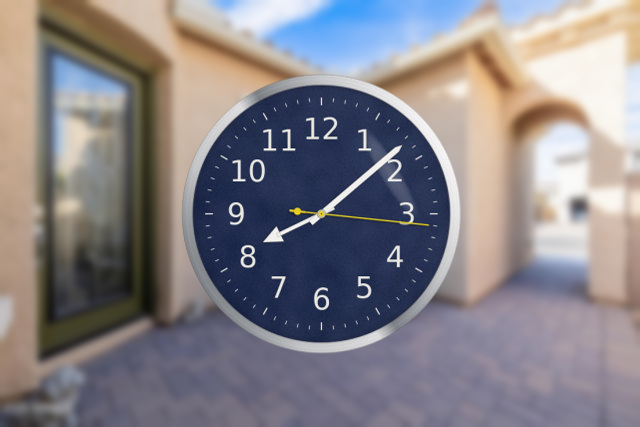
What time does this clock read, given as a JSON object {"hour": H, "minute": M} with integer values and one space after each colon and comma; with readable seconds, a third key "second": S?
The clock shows {"hour": 8, "minute": 8, "second": 16}
